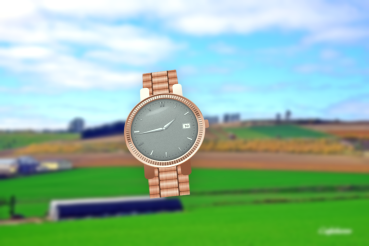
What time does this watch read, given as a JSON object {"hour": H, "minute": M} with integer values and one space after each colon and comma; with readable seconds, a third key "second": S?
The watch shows {"hour": 1, "minute": 44}
